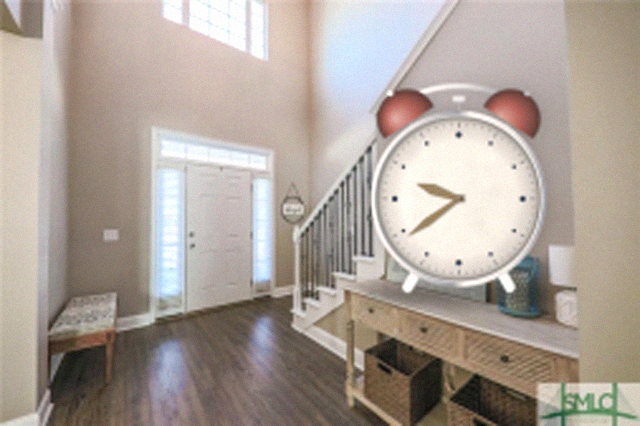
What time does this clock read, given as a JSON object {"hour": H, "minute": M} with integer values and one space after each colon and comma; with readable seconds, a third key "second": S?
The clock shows {"hour": 9, "minute": 39}
